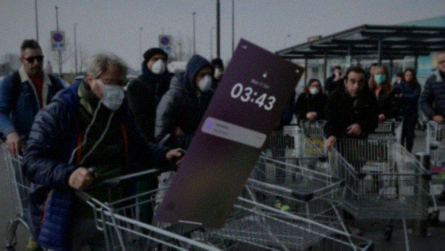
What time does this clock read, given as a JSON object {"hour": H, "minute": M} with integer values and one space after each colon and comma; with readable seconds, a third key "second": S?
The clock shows {"hour": 3, "minute": 43}
